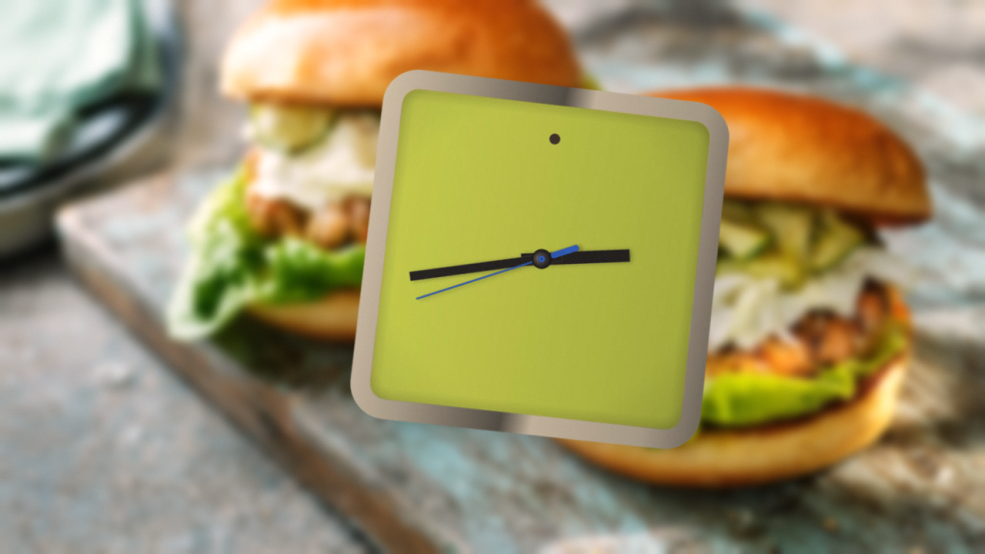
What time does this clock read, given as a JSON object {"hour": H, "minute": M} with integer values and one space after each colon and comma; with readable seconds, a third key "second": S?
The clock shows {"hour": 2, "minute": 42, "second": 41}
